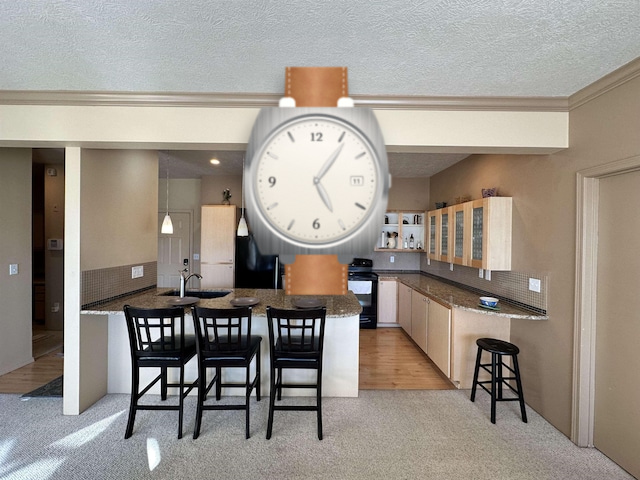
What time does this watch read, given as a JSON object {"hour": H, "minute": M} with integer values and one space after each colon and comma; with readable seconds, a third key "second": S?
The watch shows {"hour": 5, "minute": 6}
